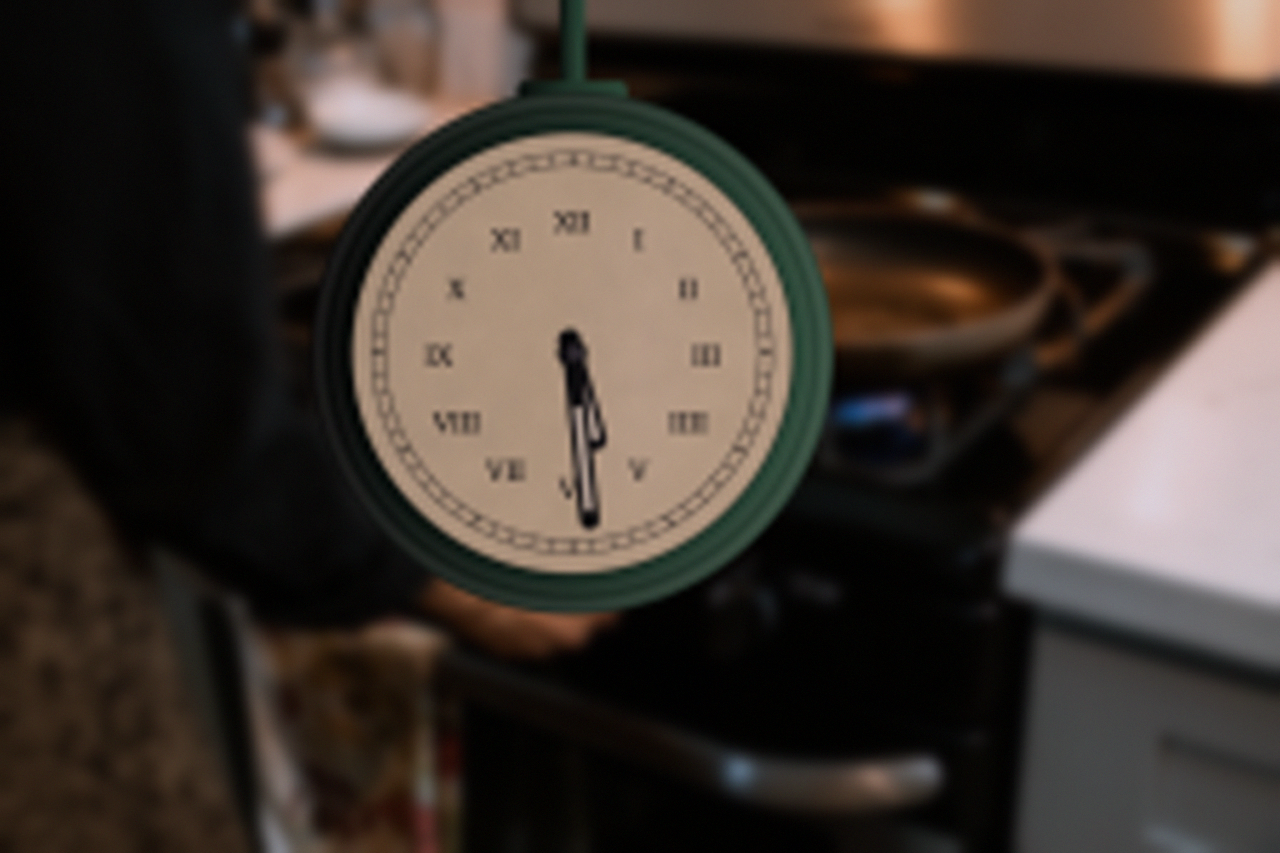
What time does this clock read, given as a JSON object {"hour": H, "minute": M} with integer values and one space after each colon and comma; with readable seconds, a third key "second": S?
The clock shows {"hour": 5, "minute": 29}
